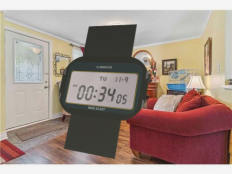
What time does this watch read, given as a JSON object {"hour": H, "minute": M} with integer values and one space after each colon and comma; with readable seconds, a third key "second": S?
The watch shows {"hour": 0, "minute": 34, "second": 5}
